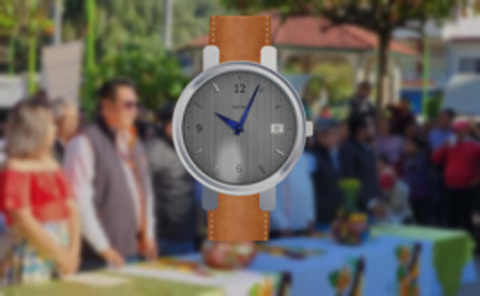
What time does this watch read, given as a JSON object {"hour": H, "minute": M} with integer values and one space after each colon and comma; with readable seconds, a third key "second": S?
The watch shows {"hour": 10, "minute": 4}
